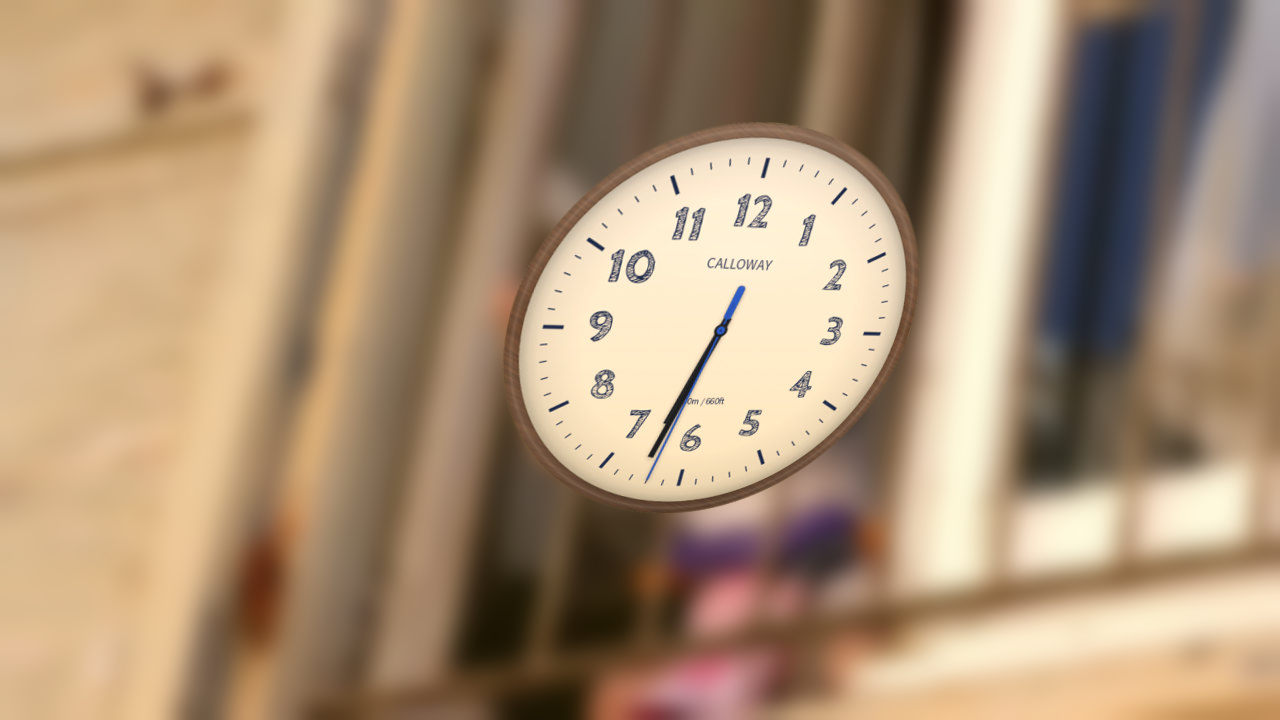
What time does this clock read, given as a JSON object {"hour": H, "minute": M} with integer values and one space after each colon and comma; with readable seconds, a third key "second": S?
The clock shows {"hour": 6, "minute": 32, "second": 32}
